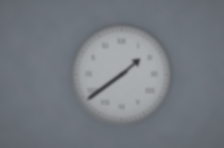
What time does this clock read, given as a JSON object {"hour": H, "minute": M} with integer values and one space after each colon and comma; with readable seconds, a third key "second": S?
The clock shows {"hour": 1, "minute": 39}
